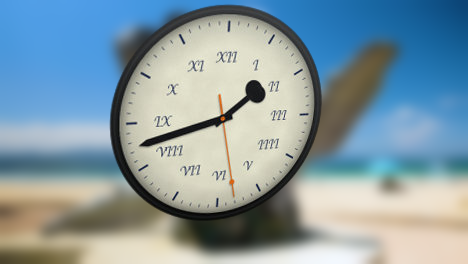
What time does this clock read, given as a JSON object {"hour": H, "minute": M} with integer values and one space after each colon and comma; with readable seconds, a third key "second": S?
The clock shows {"hour": 1, "minute": 42, "second": 28}
